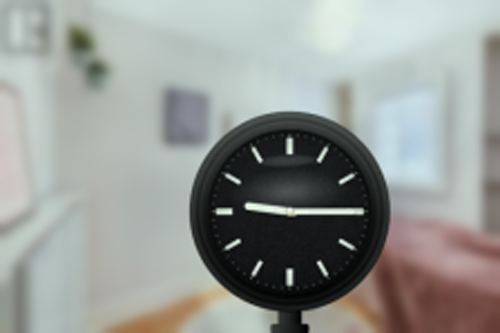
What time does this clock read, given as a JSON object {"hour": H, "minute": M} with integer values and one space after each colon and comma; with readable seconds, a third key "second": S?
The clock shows {"hour": 9, "minute": 15}
